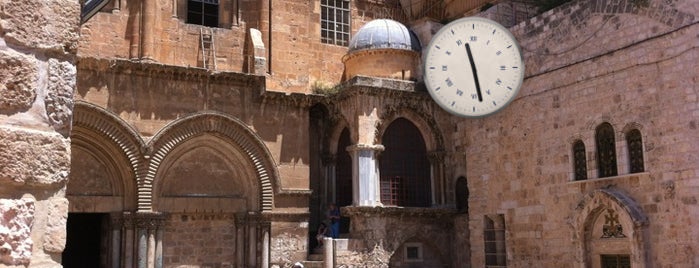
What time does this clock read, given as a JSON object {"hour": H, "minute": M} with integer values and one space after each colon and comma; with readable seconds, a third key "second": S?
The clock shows {"hour": 11, "minute": 28}
